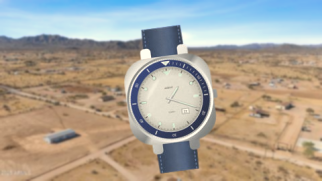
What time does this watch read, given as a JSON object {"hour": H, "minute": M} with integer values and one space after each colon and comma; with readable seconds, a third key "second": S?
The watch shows {"hour": 1, "minute": 19}
